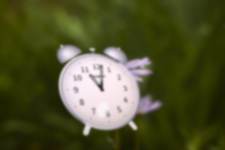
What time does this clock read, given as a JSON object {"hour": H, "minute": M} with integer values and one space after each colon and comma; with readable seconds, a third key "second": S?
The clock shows {"hour": 11, "minute": 2}
